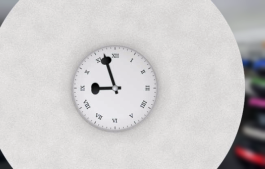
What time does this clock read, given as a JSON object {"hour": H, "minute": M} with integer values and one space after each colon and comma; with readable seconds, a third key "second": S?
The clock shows {"hour": 8, "minute": 57}
